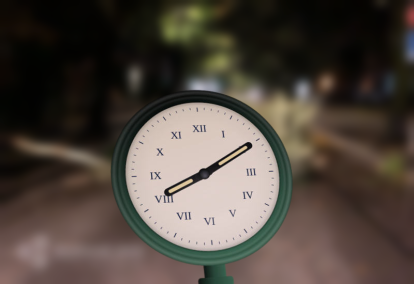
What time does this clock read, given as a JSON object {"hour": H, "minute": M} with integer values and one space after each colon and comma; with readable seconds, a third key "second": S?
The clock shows {"hour": 8, "minute": 10}
